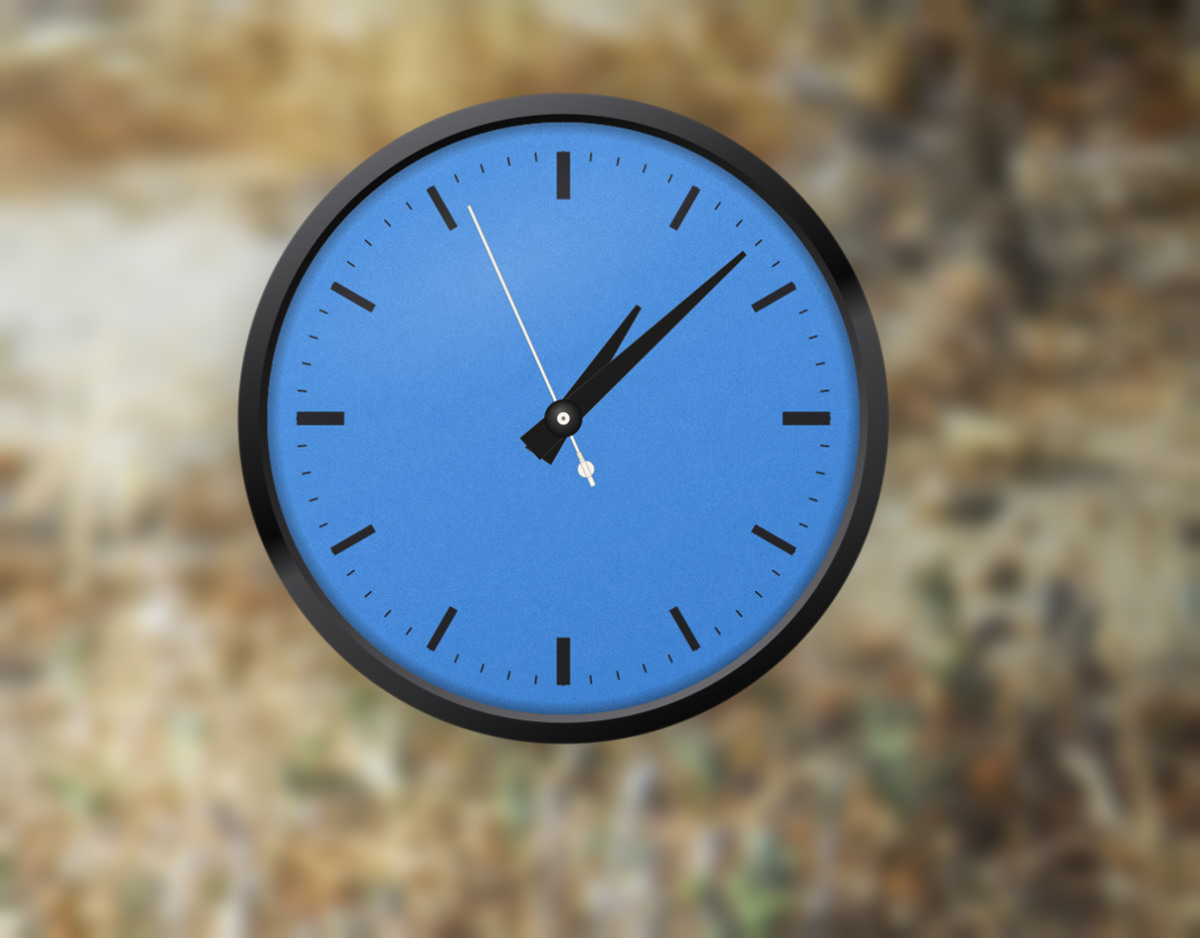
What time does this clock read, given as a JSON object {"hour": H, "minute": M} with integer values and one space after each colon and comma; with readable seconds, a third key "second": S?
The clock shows {"hour": 1, "minute": 7, "second": 56}
